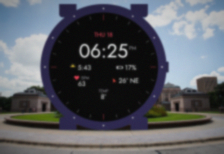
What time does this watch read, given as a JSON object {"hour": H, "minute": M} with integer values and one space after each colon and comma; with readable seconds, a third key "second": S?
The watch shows {"hour": 6, "minute": 25}
